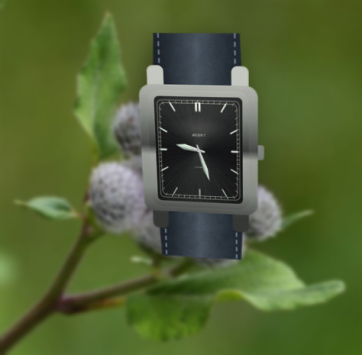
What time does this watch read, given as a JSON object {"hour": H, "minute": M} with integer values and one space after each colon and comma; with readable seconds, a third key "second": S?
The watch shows {"hour": 9, "minute": 27}
